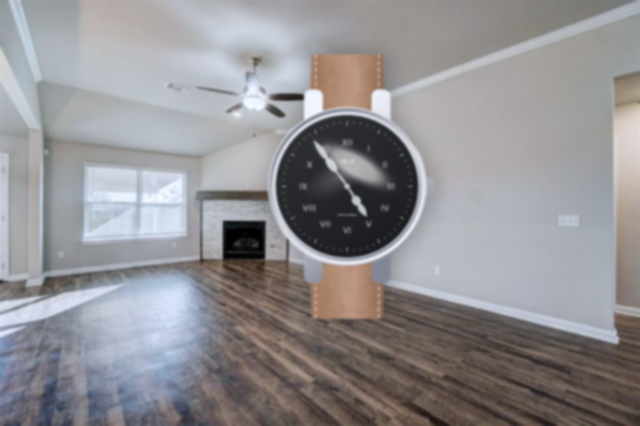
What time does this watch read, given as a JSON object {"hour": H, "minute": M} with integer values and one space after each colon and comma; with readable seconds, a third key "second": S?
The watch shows {"hour": 4, "minute": 54}
